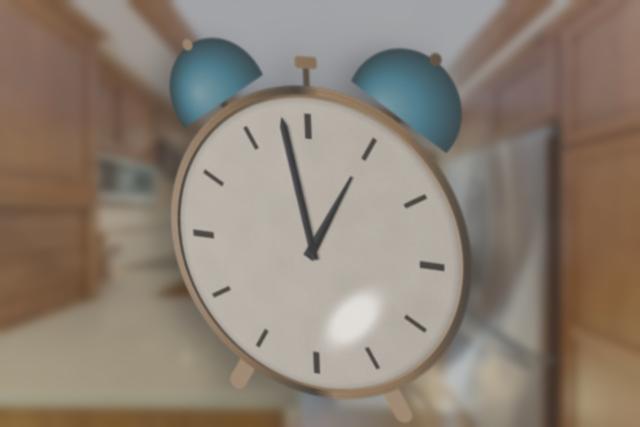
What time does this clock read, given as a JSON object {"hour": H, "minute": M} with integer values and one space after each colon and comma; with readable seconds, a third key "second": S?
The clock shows {"hour": 12, "minute": 58}
